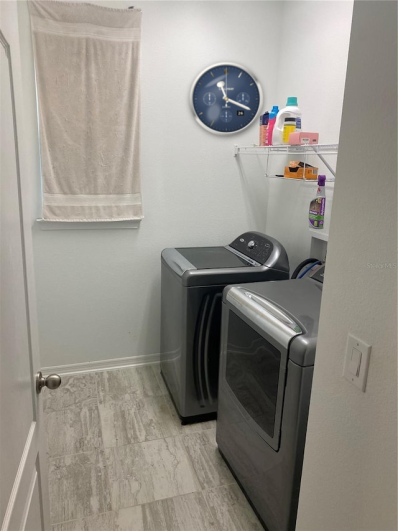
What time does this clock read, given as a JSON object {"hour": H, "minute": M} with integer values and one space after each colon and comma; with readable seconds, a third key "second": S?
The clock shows {"hour": 11, "minute": 19}
